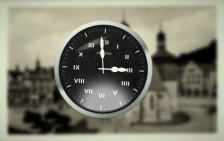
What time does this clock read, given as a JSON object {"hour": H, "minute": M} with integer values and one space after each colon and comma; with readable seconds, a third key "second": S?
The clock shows {"hour": 2, "minute": 59}
